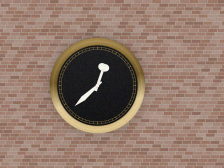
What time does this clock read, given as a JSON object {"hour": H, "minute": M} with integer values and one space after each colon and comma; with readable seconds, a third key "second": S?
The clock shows {"hour": 12, "minute": 38}
